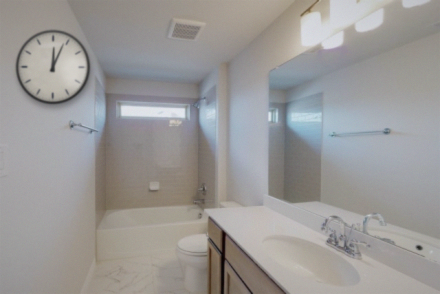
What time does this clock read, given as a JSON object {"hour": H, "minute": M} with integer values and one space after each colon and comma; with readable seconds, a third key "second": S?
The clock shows {"hour": 12, "minute": 4}
